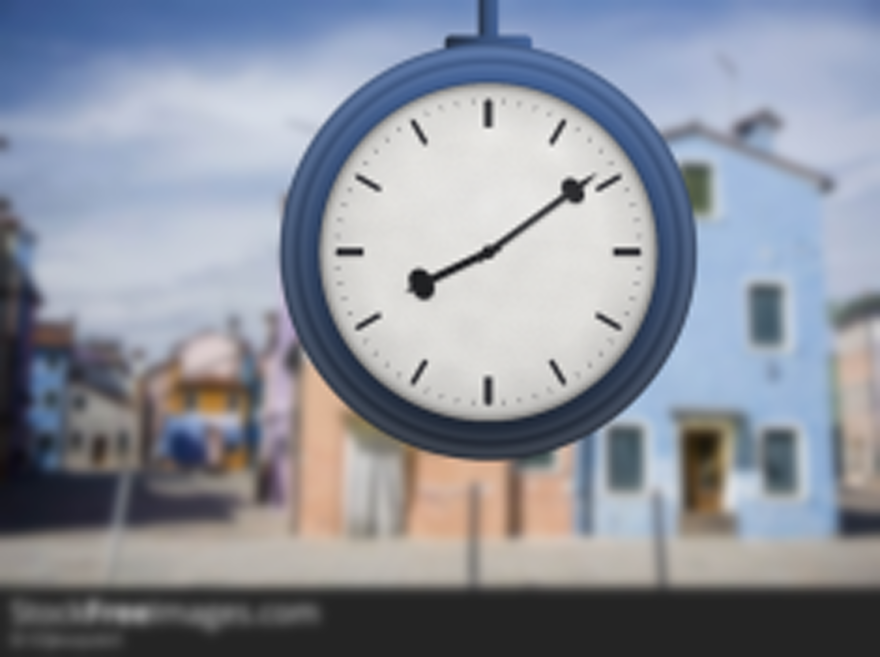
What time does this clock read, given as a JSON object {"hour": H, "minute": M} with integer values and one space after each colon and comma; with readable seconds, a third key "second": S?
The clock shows {"hour": 8, "minute": 9}
